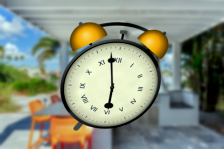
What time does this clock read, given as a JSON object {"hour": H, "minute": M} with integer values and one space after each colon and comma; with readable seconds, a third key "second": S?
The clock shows {"hour": 5, "minute": 58}
